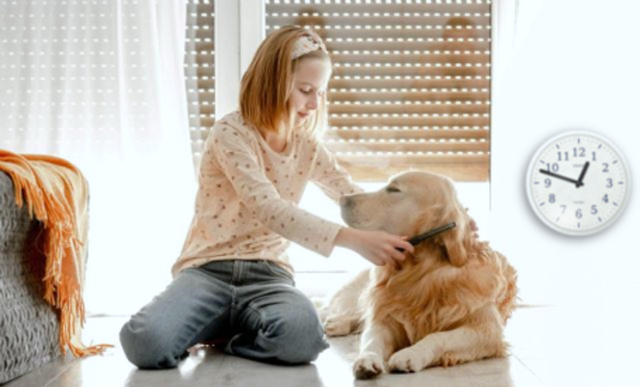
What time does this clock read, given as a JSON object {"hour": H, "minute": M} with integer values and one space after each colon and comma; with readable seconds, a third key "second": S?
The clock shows {"hour": 12, "minute": 48}
